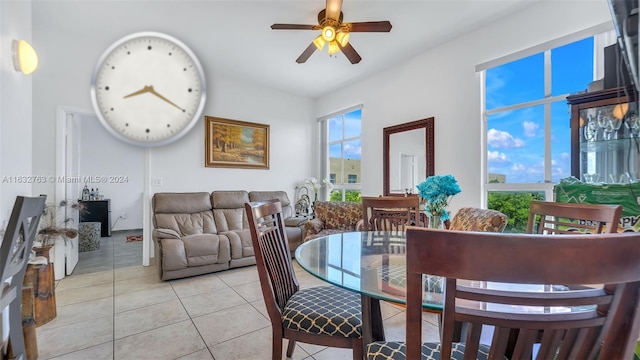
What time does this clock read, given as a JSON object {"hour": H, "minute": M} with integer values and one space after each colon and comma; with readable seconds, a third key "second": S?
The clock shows {"hour": 8, "minute": 20}
